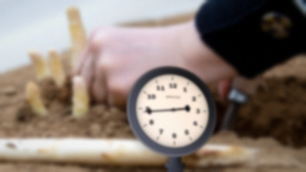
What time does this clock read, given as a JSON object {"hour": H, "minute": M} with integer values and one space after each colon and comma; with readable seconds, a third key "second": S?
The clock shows {"hour": 2, "minute": 44}
